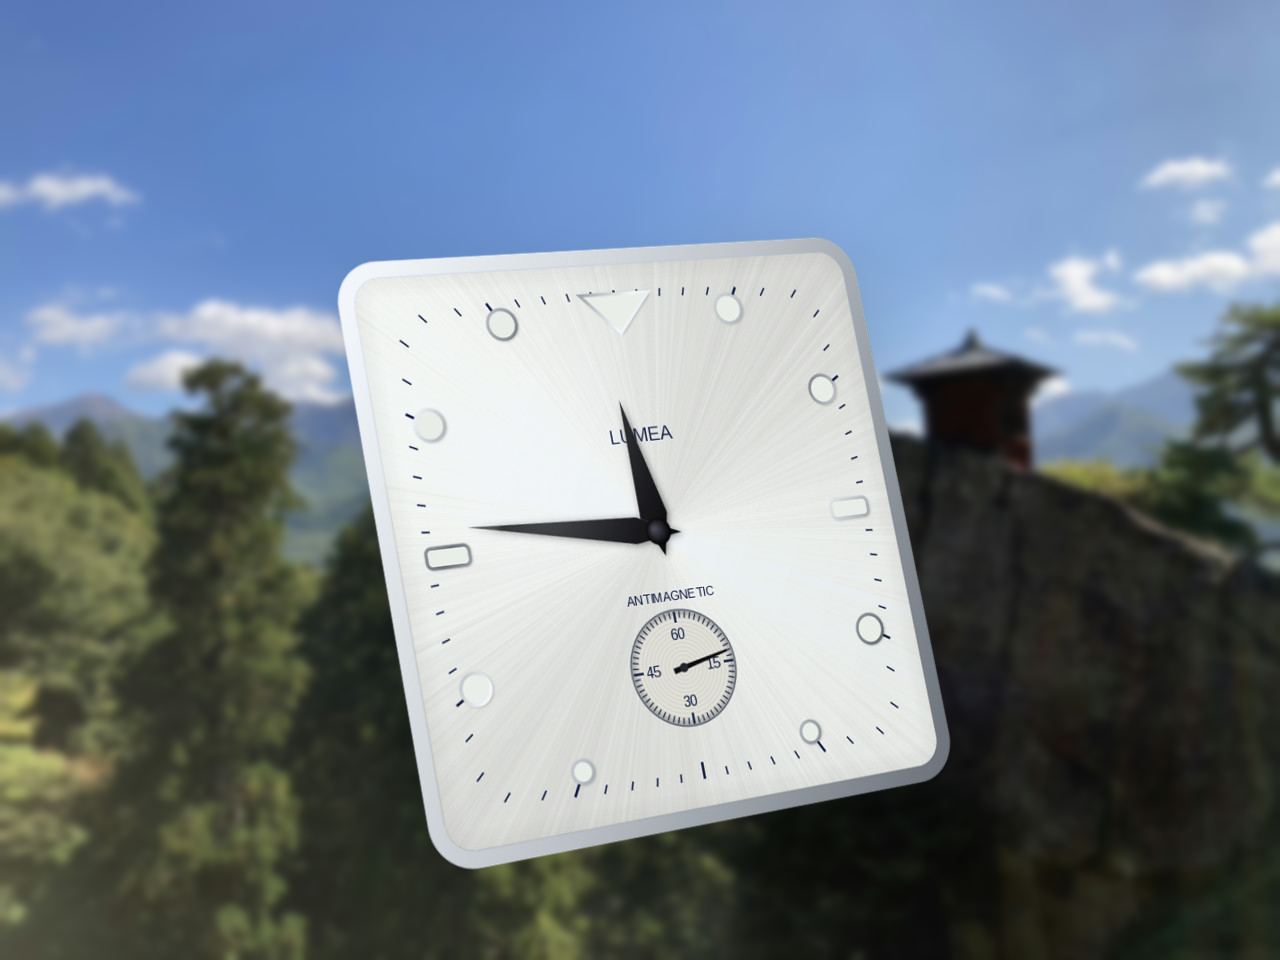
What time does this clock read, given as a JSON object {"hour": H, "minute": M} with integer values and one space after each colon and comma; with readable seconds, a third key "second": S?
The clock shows {"hour": 11, "minute": 46, "second": 13}
